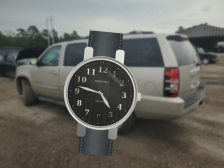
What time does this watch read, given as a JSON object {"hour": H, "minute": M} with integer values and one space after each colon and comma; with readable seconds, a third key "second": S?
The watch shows {"hour": 4, "minute": 47}
